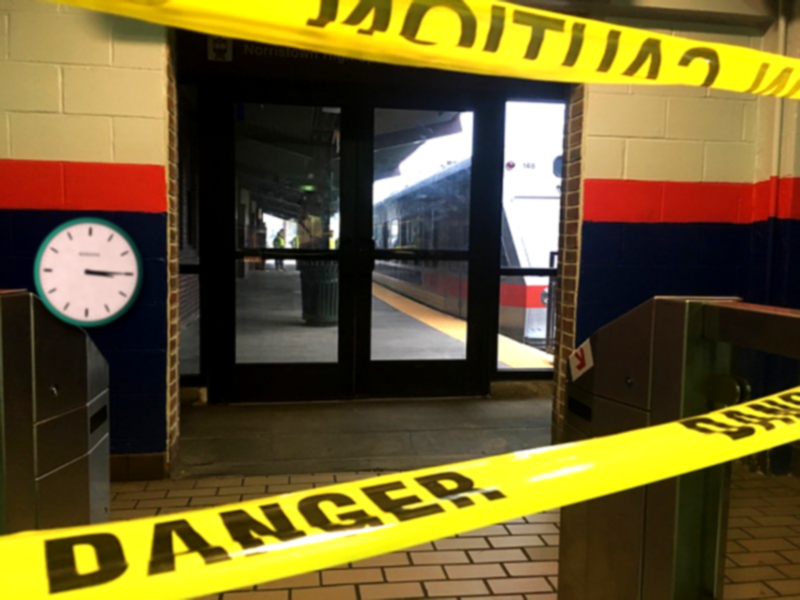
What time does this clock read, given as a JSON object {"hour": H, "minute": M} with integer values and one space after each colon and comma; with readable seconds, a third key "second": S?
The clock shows {"hour": 3, "minute": 15}
